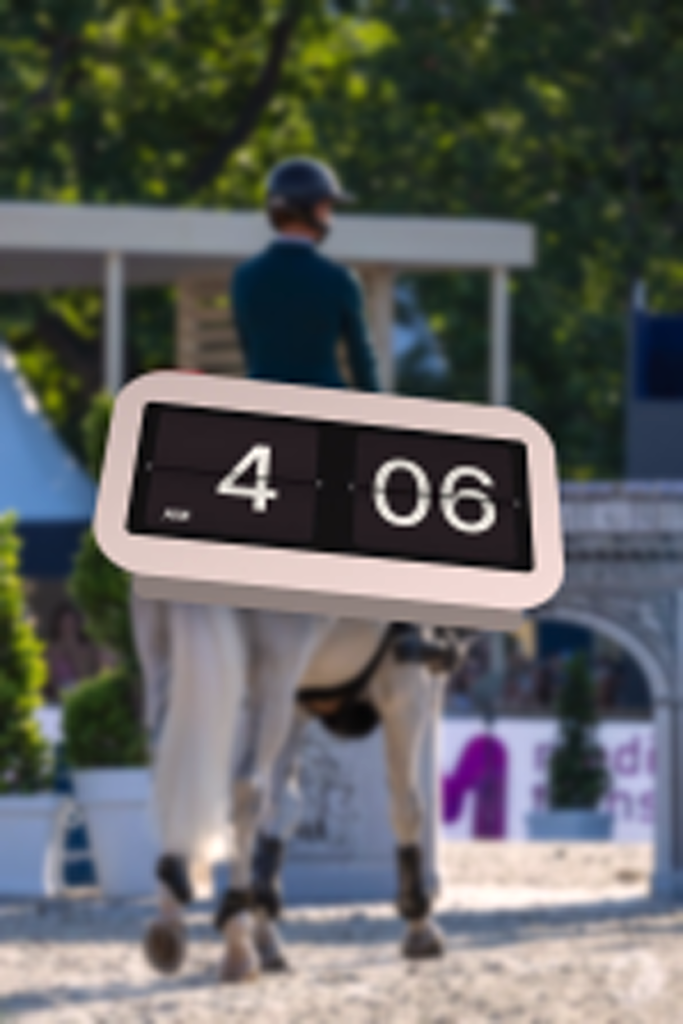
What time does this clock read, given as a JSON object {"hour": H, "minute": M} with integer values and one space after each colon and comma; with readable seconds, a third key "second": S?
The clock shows {"hour": 4, "minute": 6}
